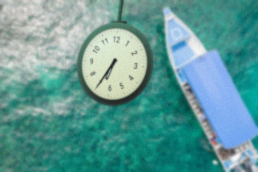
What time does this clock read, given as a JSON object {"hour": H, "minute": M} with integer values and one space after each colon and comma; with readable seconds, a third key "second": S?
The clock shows {"hour": 6, "minute": 35}
